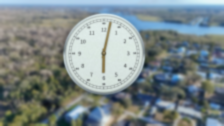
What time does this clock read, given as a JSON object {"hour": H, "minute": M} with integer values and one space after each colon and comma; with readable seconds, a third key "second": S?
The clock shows {"hour": 6, "minute": 2}
